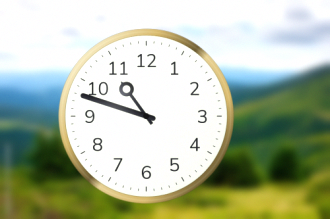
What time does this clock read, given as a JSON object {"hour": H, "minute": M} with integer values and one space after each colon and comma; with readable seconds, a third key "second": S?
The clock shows {"hour": 10, "minute": 48}
